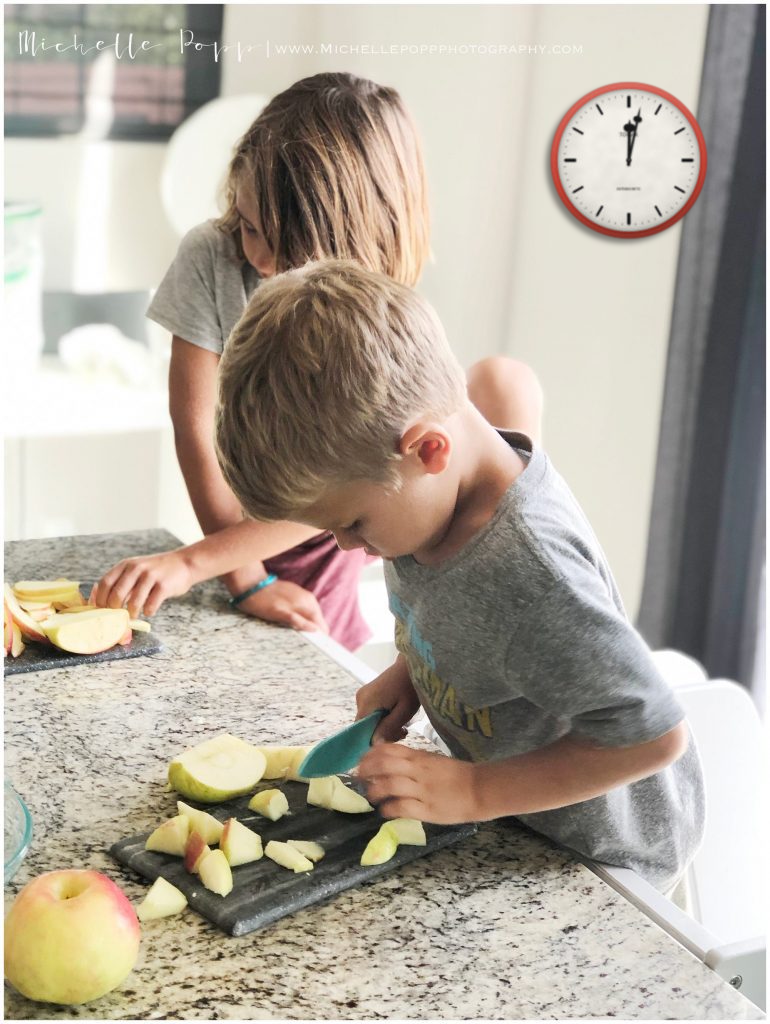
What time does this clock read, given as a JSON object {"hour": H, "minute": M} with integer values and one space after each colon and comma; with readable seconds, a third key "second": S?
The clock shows {"hour": 12, "minute": 2}
